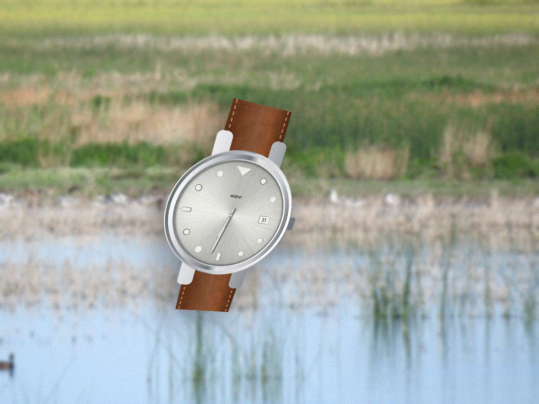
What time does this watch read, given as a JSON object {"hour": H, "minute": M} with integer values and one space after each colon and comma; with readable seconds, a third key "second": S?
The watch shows {"hour": 6, "minute": 32}
